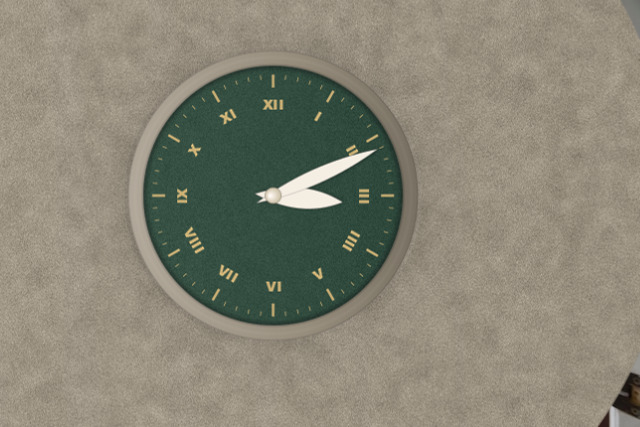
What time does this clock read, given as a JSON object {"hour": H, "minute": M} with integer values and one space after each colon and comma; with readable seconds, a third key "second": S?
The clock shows {"hour": 3, "minute": 11}
